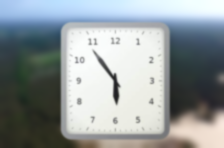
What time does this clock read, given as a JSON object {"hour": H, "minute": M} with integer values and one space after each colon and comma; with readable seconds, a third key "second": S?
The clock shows {"hour": 5, "minute": 54}
